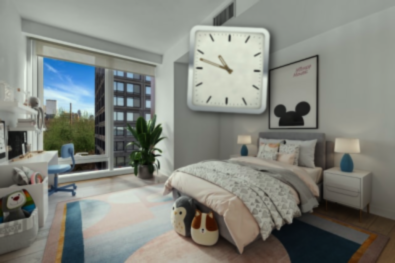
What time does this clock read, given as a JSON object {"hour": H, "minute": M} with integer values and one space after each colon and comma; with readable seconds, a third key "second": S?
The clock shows {"hour": 10, "minute": 48}
